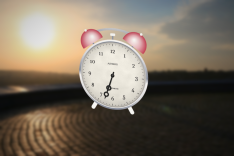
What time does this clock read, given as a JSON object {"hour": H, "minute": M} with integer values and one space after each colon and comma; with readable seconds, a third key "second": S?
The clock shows {"hour": 6, "minute": 33}
